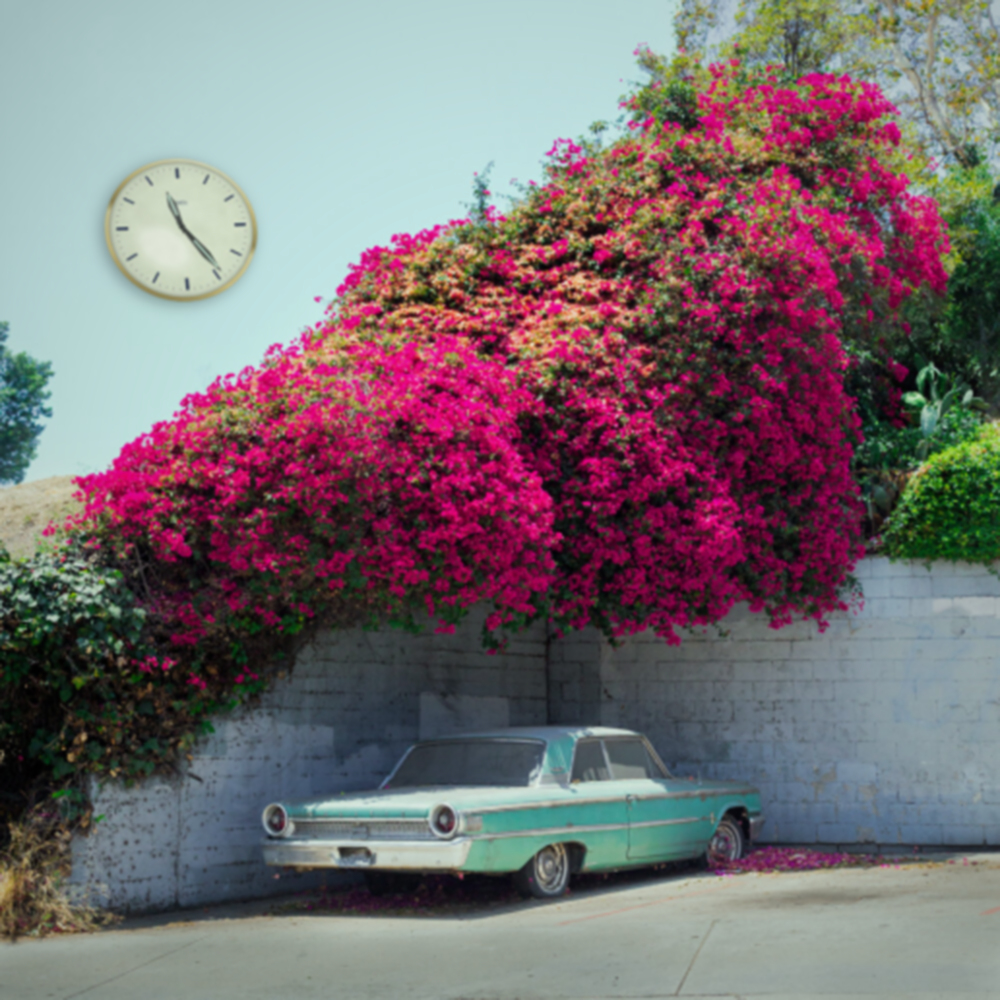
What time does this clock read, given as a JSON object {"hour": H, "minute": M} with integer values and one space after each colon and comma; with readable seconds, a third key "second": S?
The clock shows {"hour": 11, "minute": 24}
